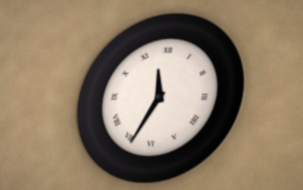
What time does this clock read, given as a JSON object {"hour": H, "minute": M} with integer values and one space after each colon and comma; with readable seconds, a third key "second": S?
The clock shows {"hour": 11, "minute": 34}
